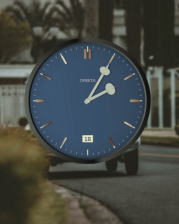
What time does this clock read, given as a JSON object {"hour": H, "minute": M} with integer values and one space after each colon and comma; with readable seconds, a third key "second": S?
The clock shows {"hour": 2, "minute": 5}
